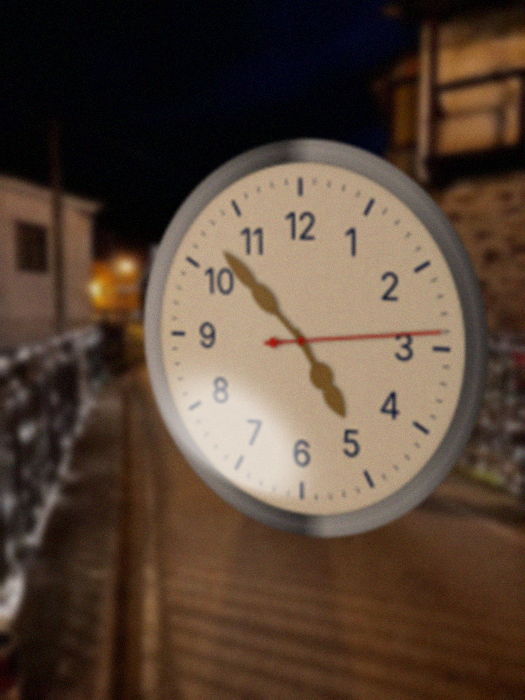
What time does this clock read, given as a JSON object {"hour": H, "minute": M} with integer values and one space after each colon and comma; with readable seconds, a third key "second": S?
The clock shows {"hour": 4, "minute": 52, "second": 14}
